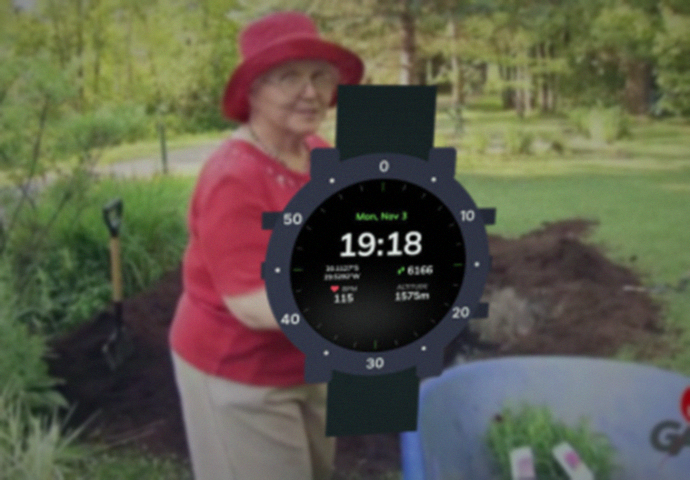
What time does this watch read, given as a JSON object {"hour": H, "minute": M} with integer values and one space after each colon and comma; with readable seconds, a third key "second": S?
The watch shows {"hour": 19, "minute": 18}
